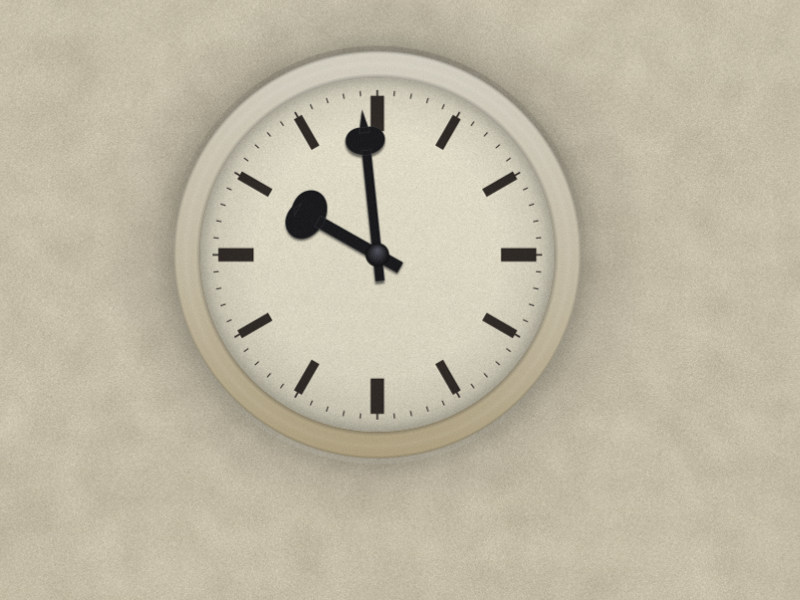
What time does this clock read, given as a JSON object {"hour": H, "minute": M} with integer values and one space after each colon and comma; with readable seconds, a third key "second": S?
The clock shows {"hour": 9, "minute": 59}
